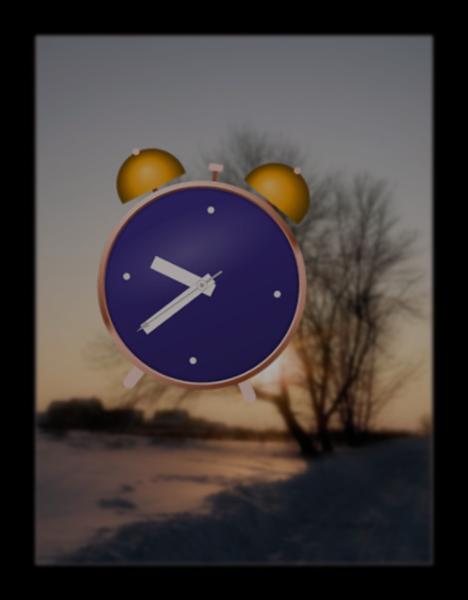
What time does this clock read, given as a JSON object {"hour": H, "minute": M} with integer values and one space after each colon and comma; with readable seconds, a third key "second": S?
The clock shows {"hour": 9, "minute": 37, "second": 38}
